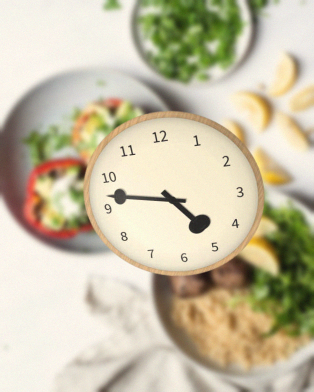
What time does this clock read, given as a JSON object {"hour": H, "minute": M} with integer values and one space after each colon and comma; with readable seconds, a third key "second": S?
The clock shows {"hour": 4, "minute": 47}
